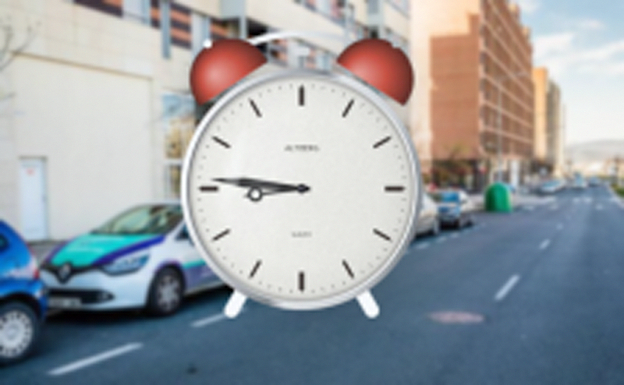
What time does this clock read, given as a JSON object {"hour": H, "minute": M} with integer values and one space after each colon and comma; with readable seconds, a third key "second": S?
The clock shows {"hour": 8, "minute": 46}
